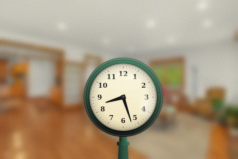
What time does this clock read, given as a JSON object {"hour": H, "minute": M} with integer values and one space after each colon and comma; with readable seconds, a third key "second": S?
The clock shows {"hour": 8, "minute": 27}
